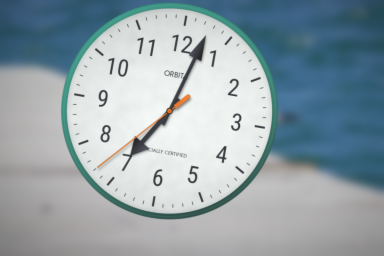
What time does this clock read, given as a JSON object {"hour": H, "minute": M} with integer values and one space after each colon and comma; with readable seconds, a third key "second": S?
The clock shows {"hour": 7, "minute": 2, "second": 37}
